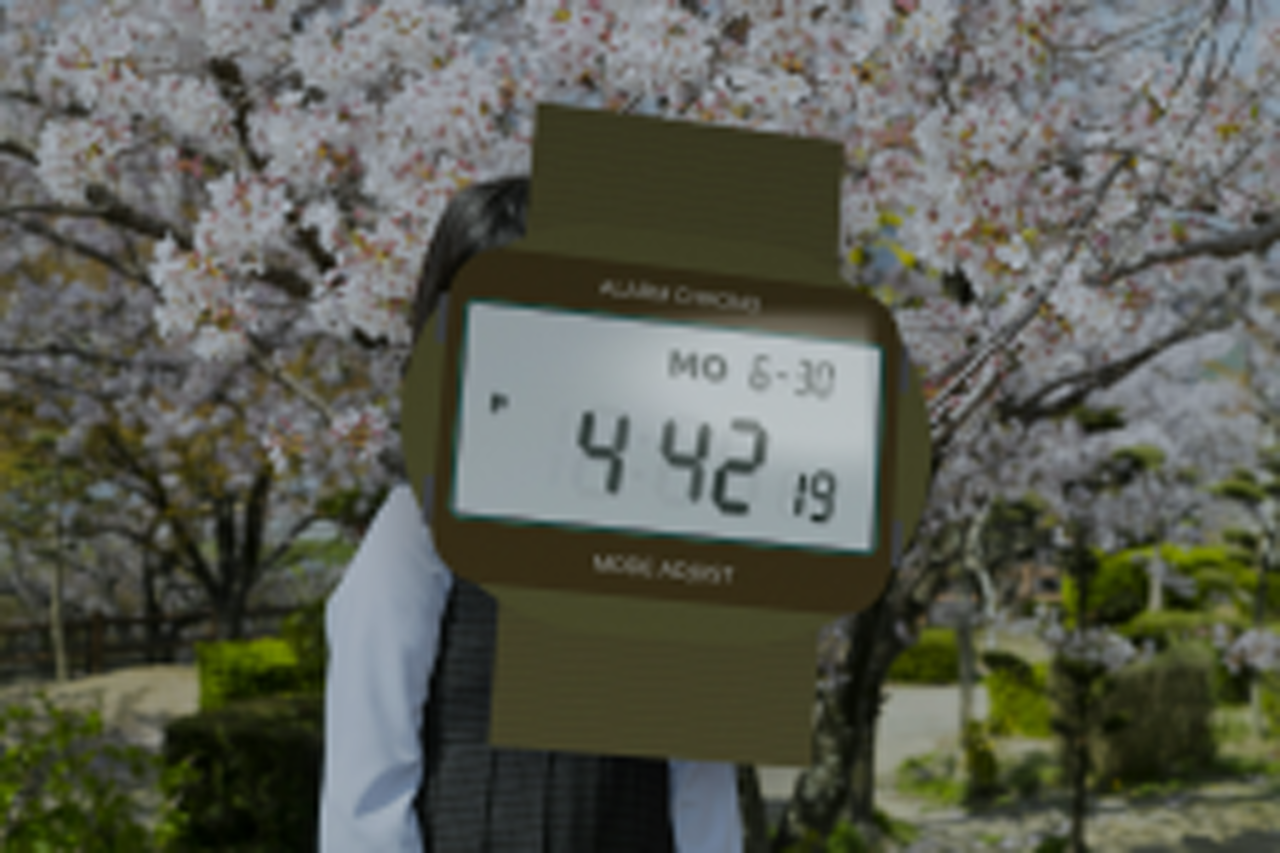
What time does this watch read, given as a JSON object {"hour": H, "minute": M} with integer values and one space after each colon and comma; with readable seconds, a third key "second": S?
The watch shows {"hour": 4, "minute": 42, "second": 19}
